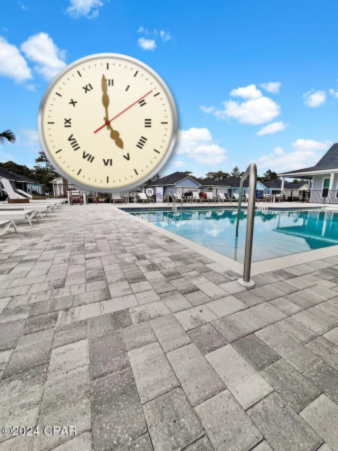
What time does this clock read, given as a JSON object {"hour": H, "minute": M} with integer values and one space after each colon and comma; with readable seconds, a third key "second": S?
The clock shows {"hour": 4, "minute": 59, "second": 9}
